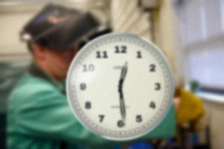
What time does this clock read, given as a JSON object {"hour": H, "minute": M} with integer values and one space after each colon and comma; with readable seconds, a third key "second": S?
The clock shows {"hour": 12, "minute": 29}
